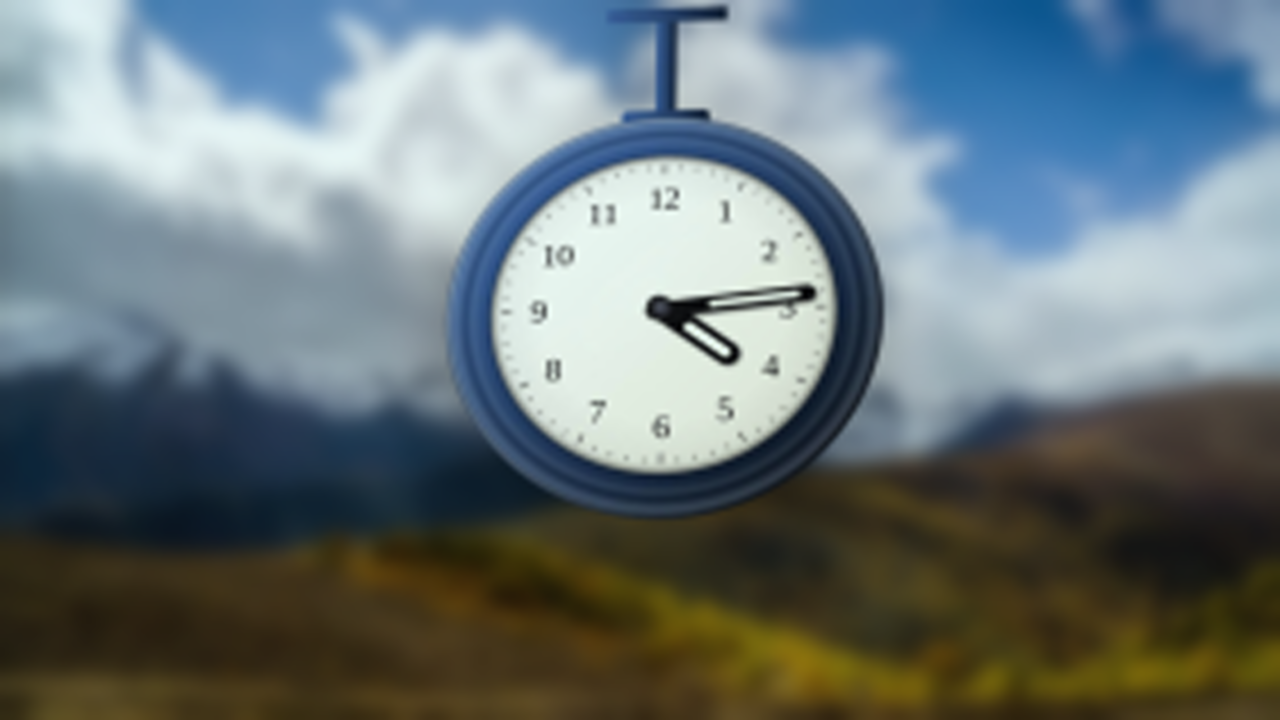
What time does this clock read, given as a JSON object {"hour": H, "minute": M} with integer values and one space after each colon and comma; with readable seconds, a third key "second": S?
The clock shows {"hour": 4, "minute": 14}
